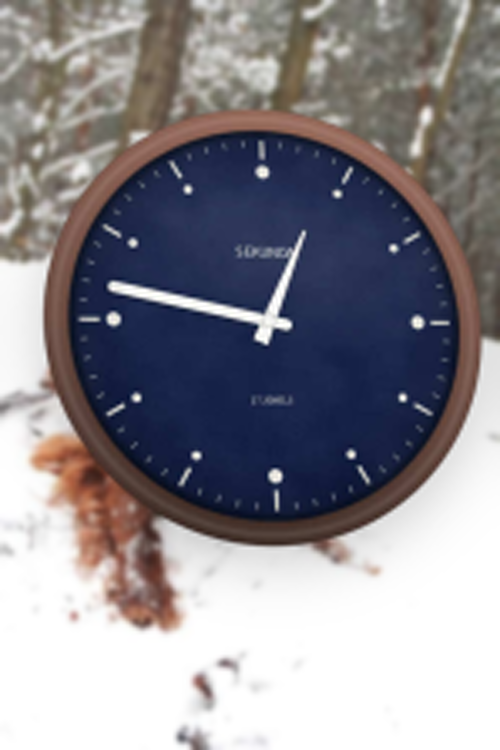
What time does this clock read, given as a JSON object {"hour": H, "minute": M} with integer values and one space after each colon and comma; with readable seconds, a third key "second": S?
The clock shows {"hour": 12, "minute": 47}
